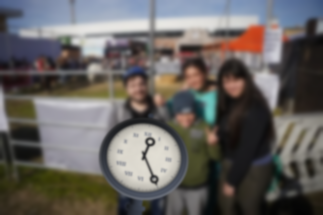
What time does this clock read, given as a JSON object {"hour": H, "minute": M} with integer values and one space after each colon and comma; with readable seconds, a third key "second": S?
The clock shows {"hour": 12, "minute": 25}
